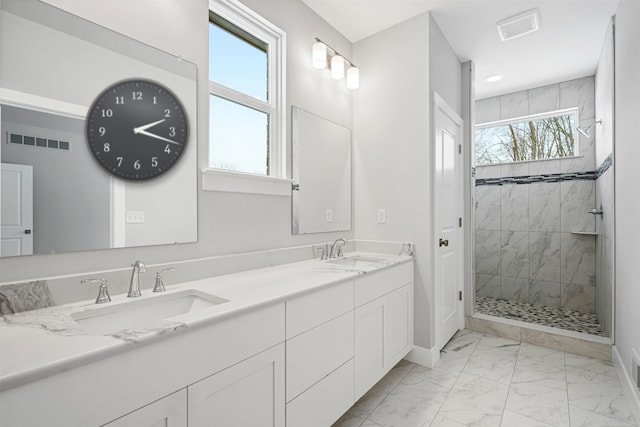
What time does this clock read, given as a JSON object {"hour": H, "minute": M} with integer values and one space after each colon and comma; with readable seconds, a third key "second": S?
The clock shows {"hour": 2, "minute": 18}
